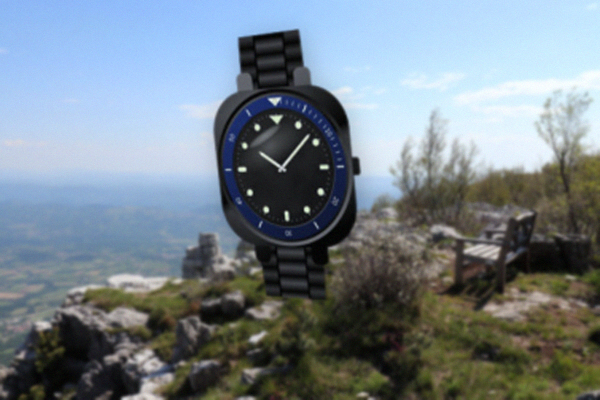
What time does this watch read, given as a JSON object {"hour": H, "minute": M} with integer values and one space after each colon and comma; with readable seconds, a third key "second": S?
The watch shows {"hour": 10, "minute": 8}
